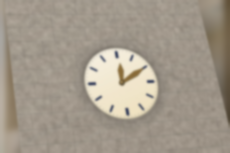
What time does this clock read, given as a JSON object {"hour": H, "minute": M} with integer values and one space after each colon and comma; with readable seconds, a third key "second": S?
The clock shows {"hour": 12, "minute": 10}
